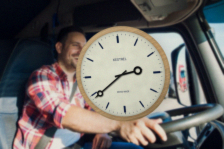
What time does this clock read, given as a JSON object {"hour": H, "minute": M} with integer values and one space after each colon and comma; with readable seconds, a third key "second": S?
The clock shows {"hour": 2, "minute": 39}
